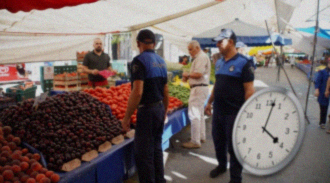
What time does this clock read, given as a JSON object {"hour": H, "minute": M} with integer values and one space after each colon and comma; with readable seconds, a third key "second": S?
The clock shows {"hour": 4, "minute": 2}
